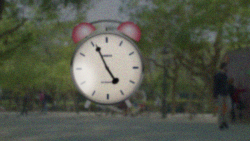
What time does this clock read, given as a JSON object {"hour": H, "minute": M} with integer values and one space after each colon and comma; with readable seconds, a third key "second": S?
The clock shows {"hour": 4, "minute": 56}
